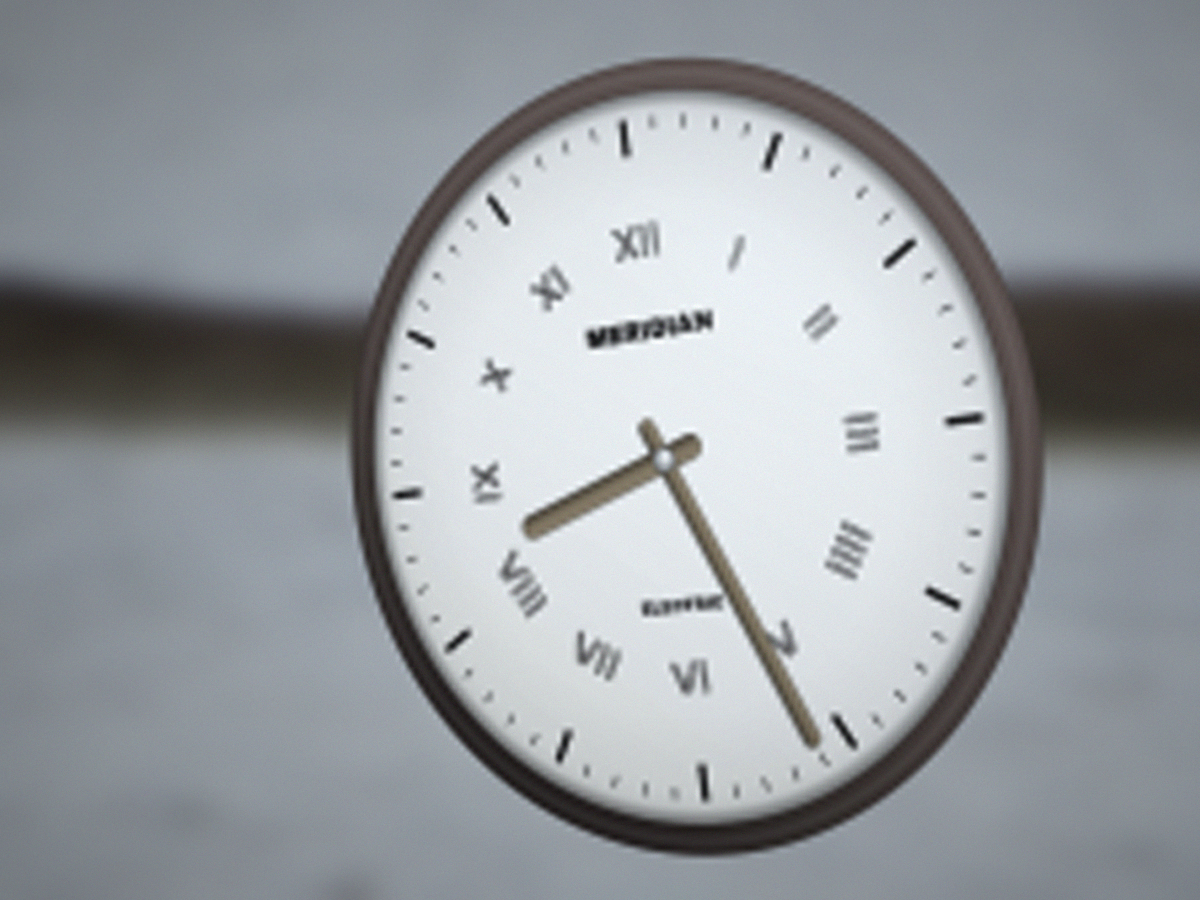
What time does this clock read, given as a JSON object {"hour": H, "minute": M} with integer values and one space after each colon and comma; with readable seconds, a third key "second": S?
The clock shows {"hour": 8, "minute": 26}
